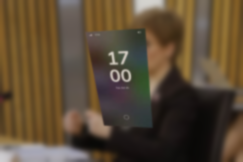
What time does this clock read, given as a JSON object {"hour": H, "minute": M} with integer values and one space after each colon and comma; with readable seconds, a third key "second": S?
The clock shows {"hour": 17, "minute": 0}
